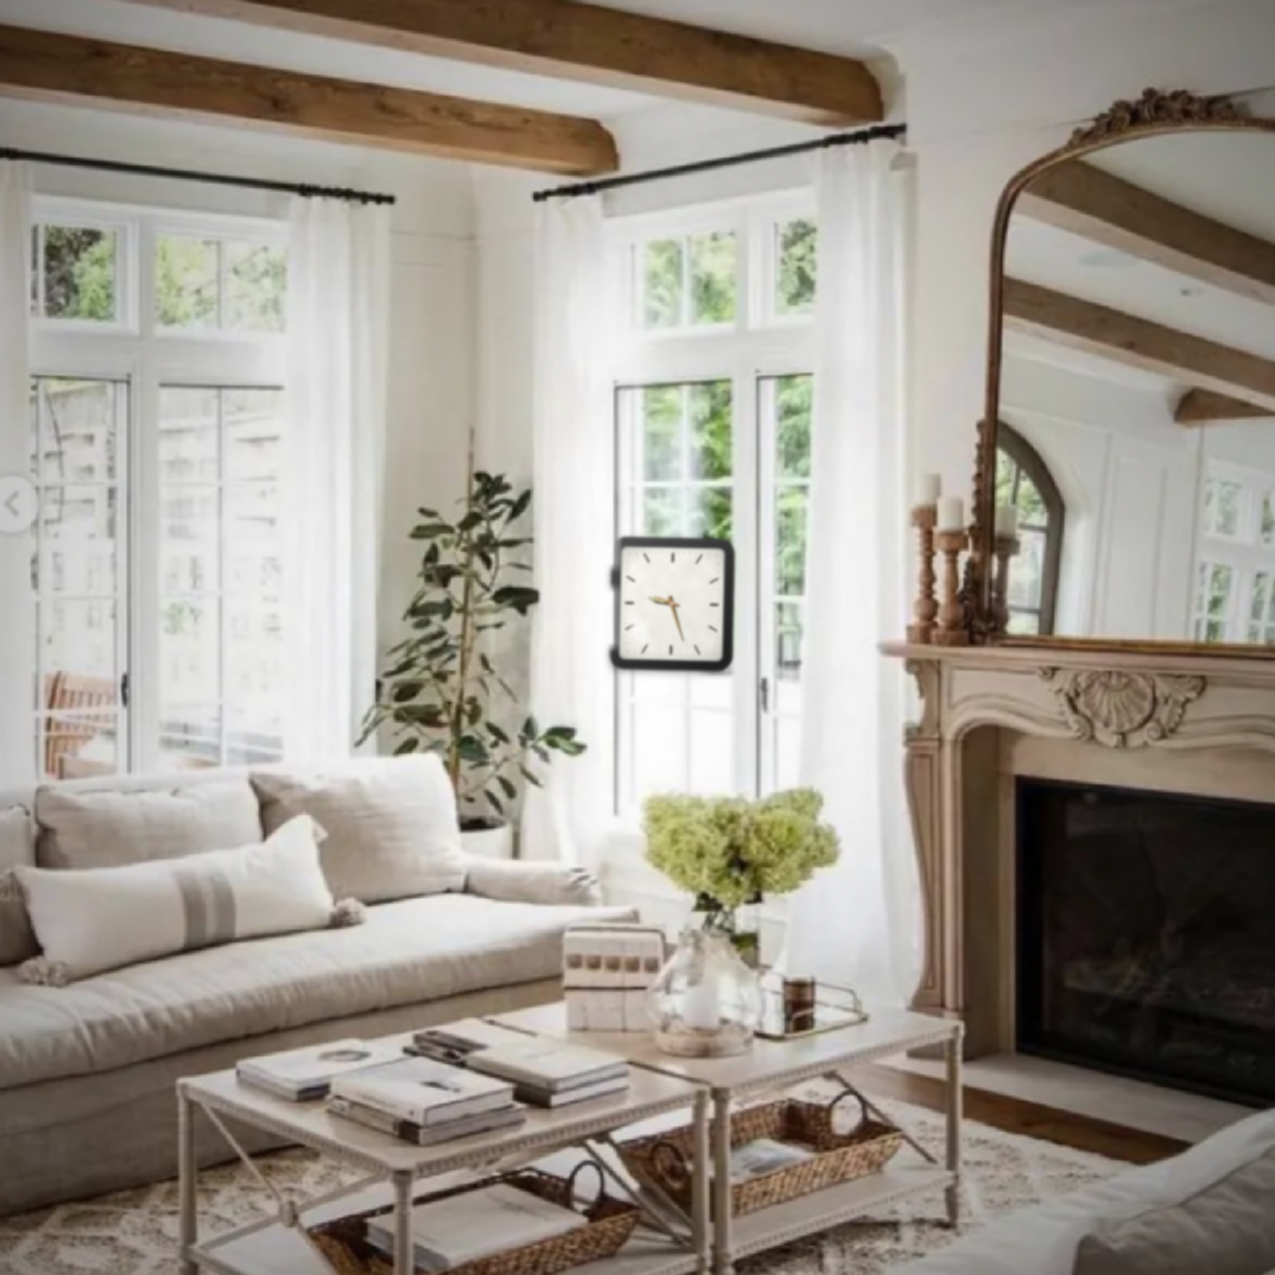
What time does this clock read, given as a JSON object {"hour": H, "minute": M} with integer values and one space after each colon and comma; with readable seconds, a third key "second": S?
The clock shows {"hour": 9, "minute": 27}
